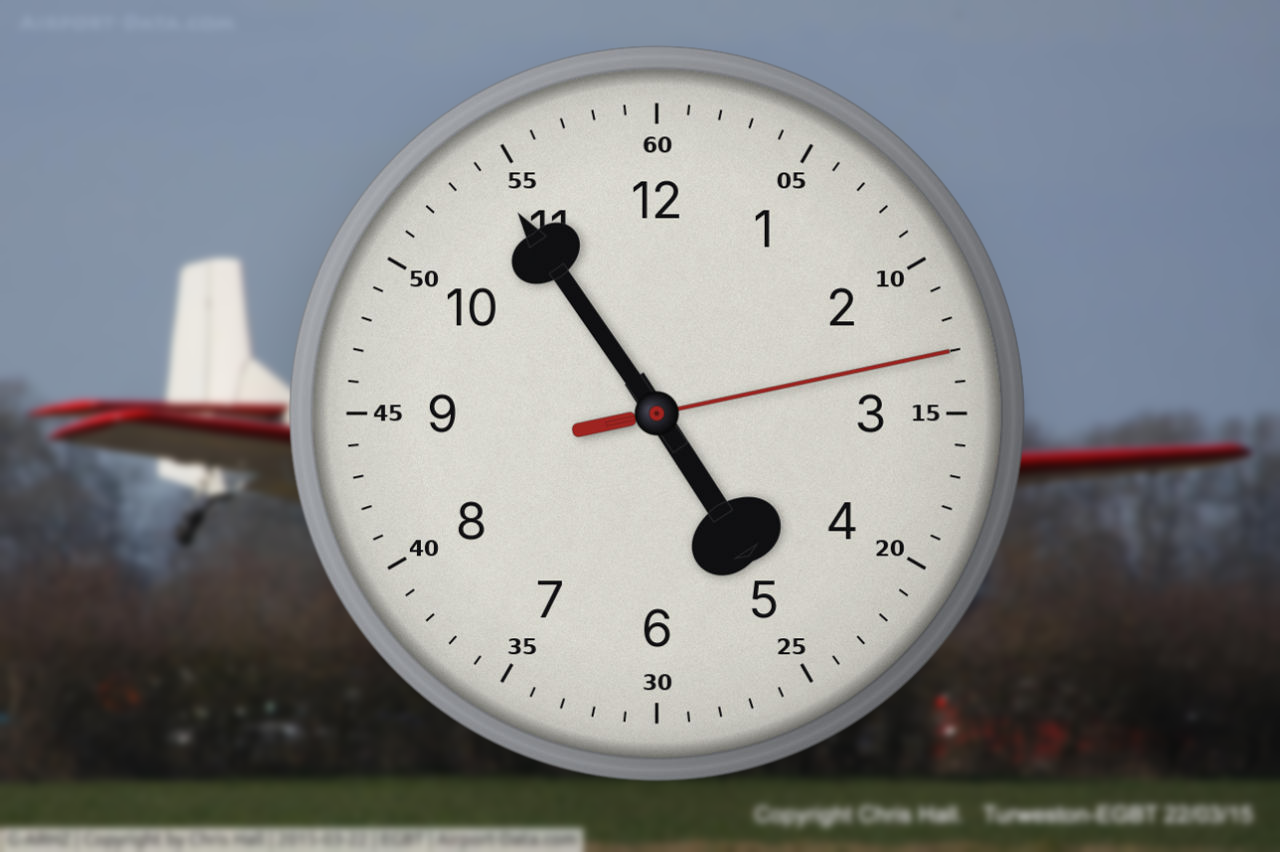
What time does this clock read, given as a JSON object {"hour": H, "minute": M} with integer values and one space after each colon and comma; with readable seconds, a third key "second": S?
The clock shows {"hour": 4, "minute": 54, "second": 13}
